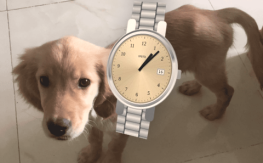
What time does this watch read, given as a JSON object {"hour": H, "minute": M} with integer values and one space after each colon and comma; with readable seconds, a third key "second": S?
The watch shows {"hour": 1, "minute": 7}
